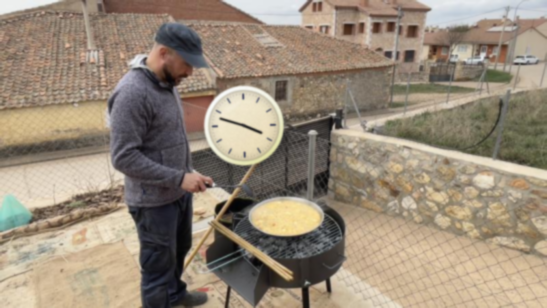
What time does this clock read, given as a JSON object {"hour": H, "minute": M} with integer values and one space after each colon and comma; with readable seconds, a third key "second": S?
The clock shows {"hour": 3, "minute": 48}
